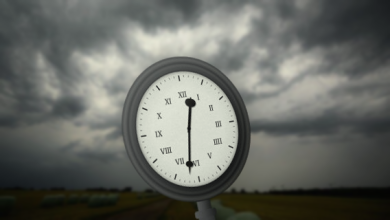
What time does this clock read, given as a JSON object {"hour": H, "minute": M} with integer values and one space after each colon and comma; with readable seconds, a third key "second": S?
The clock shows {"hour": 12, "minute": 32}
